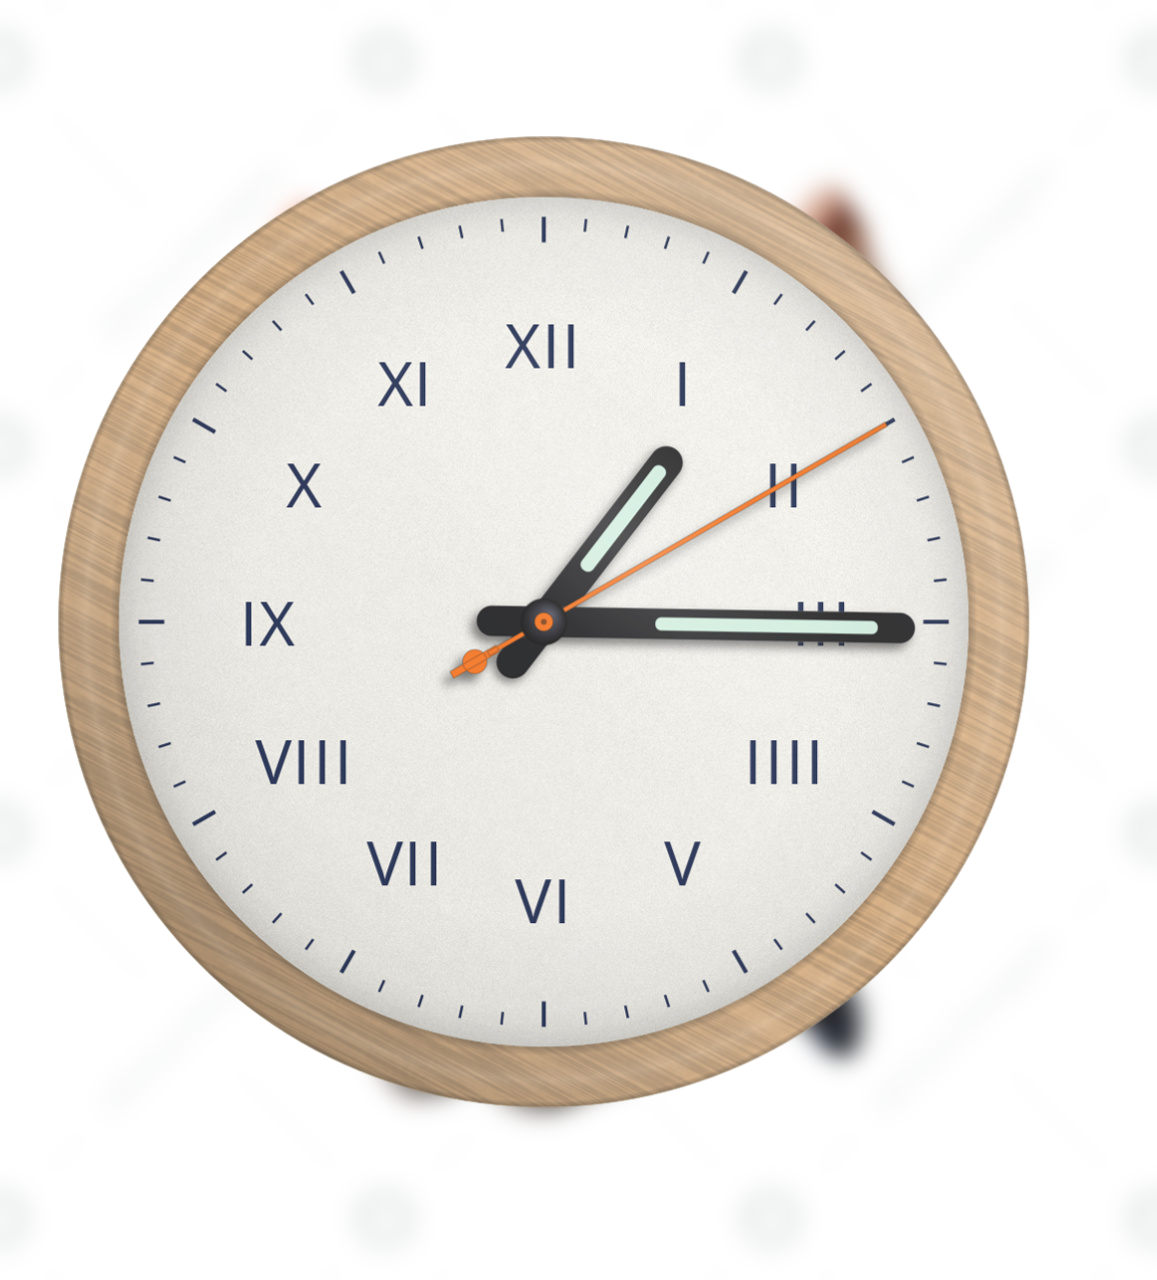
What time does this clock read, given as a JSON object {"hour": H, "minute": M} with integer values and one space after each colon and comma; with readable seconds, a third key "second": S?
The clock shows {"hour": 1, "minute": 15, "second": 10}
